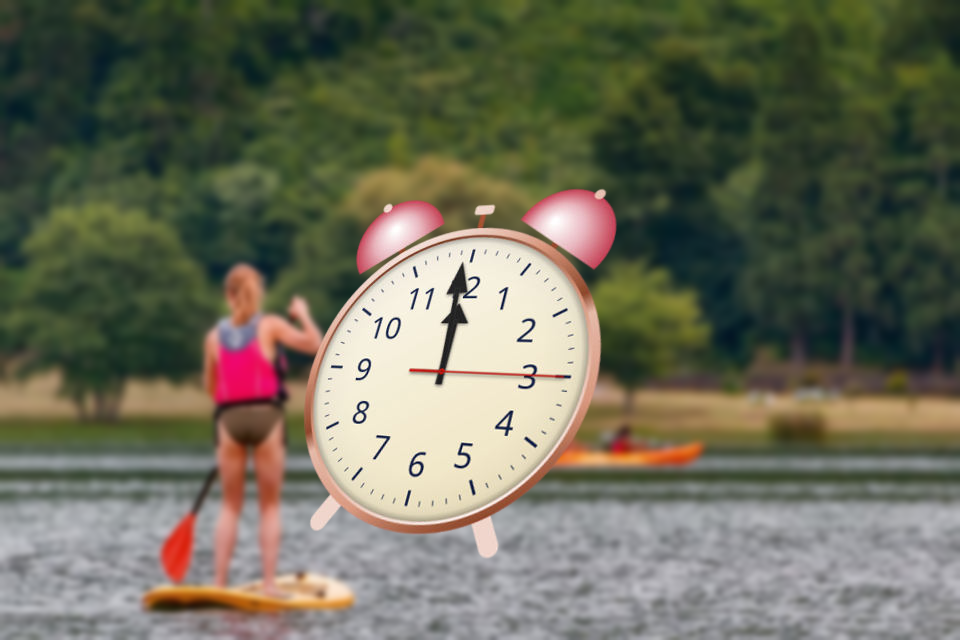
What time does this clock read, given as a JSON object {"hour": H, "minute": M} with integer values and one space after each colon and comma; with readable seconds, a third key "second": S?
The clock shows {"hour": 11, "minute": 59, "second": 15}
